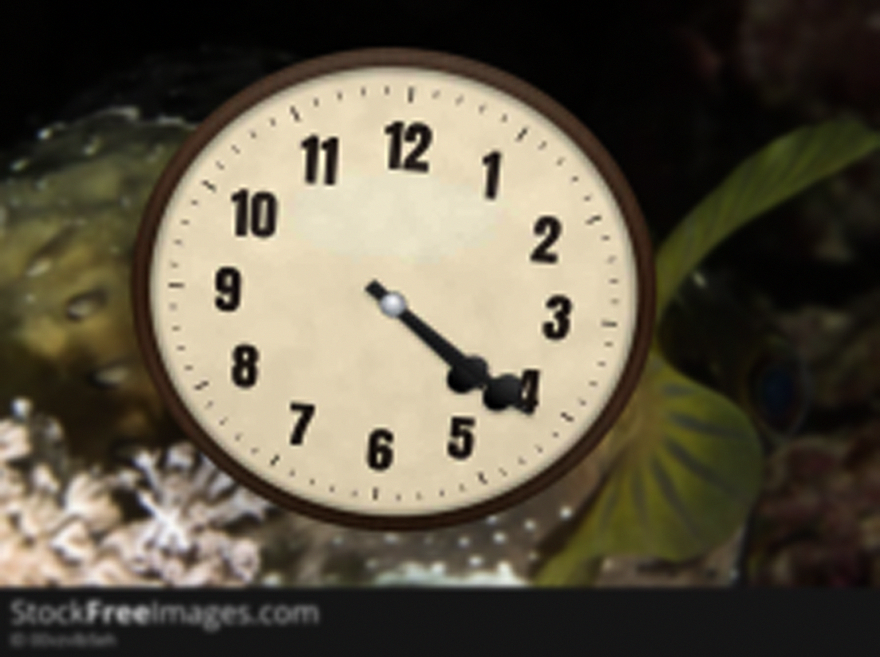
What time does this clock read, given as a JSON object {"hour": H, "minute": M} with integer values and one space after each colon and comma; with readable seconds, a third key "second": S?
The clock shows {"hour": 4, "minute": 21}
